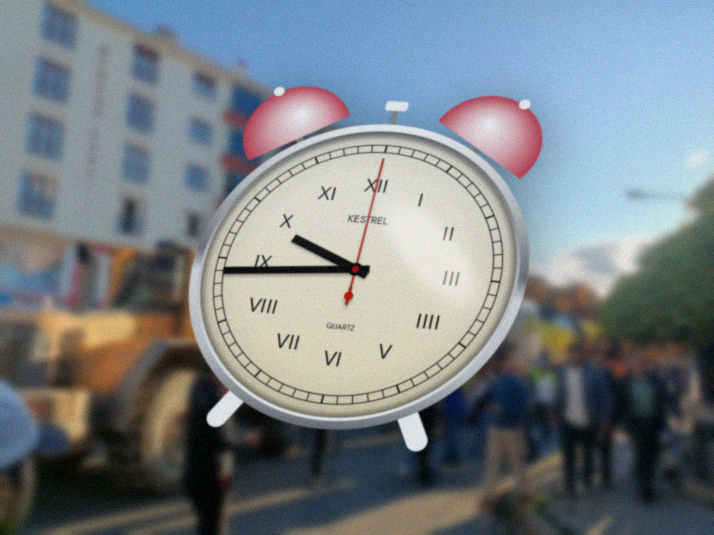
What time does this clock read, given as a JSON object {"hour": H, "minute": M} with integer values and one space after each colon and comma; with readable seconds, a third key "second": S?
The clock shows {"hour": 9, "minute": 44, "second": 0}
